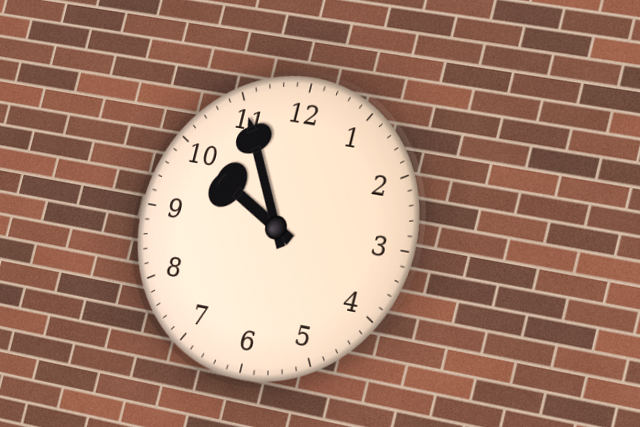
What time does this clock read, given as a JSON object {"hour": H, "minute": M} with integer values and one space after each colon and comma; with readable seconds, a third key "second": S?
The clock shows {"hour": 9, "minute": 55}
